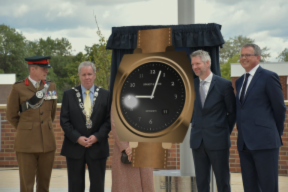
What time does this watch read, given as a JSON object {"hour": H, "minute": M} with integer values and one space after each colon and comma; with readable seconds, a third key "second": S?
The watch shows {"hour": 9, "minute": 3}
